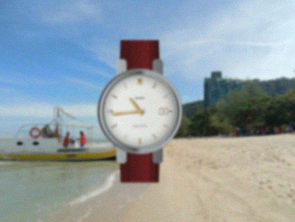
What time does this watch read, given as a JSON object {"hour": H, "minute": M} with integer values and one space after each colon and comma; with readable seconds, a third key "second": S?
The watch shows {"hour": 10, "minute": 44}
